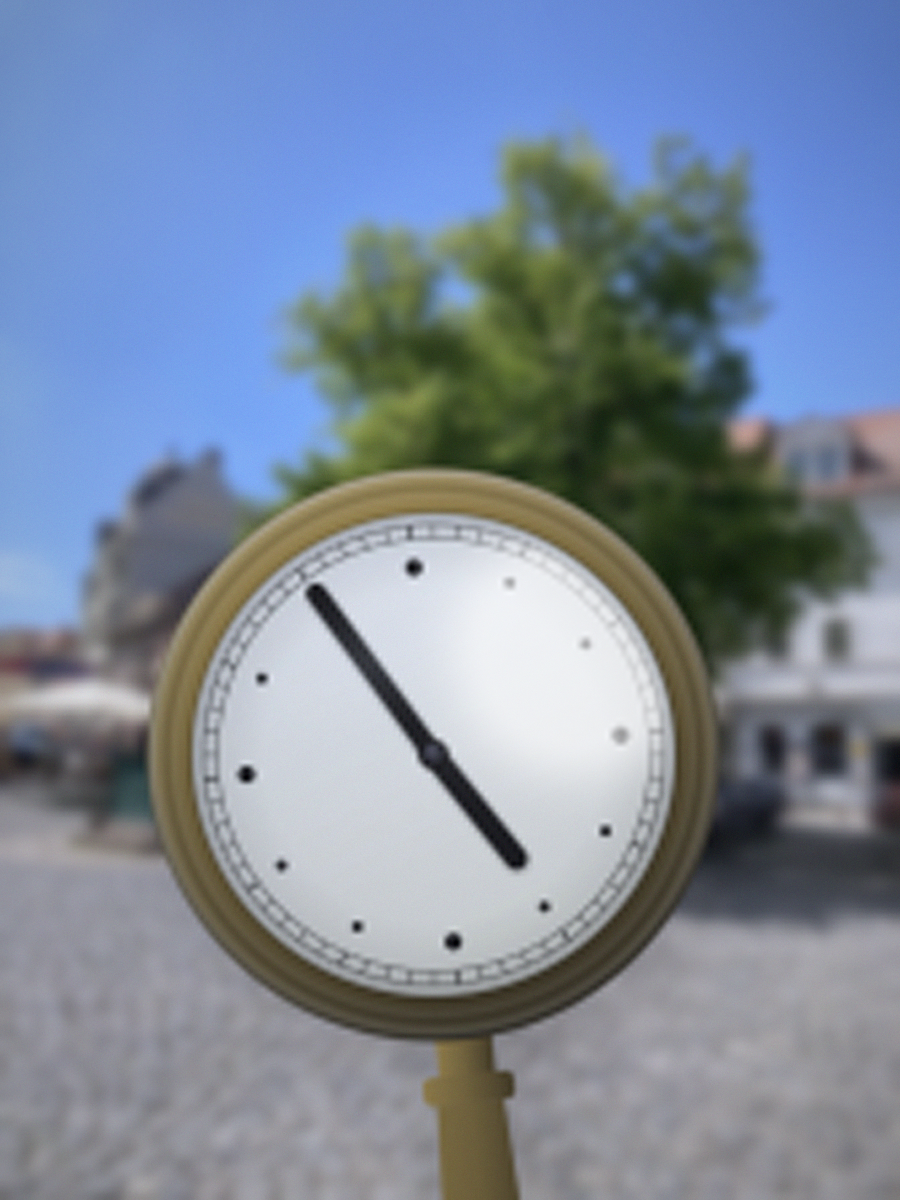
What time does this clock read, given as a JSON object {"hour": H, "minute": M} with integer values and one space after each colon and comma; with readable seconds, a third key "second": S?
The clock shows {"hour": 4, "minute": 55}
